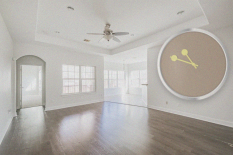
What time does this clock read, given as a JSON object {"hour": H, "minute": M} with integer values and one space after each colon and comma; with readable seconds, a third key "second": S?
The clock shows {"hour": 10, "minute": 48}
